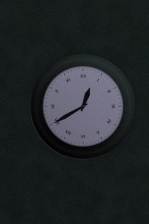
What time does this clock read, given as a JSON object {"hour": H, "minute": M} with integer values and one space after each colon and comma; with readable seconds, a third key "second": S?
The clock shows {"hour": 12, "minute": 40}
